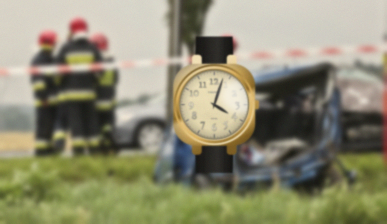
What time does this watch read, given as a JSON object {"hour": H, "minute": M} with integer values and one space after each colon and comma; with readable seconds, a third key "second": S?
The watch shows {"hour": 4, "minute": 3}
